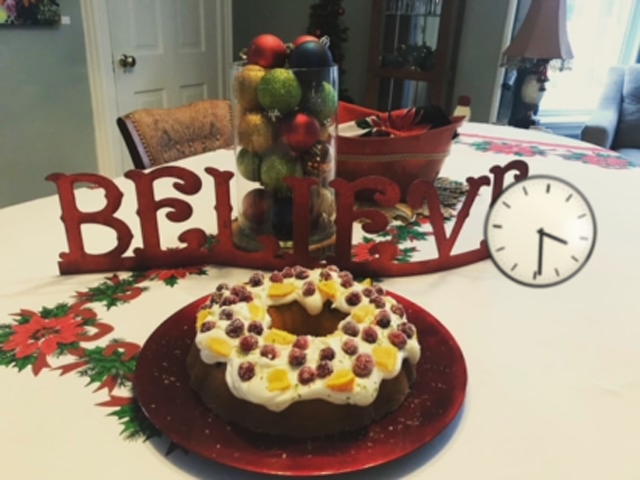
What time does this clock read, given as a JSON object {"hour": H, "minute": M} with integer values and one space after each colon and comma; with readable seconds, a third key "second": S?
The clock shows {"hour": 3, "minute": 29}
